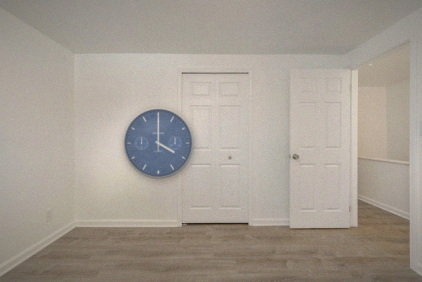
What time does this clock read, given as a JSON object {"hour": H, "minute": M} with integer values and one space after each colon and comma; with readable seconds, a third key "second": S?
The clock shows {"hour": 4, "minute": 0}
